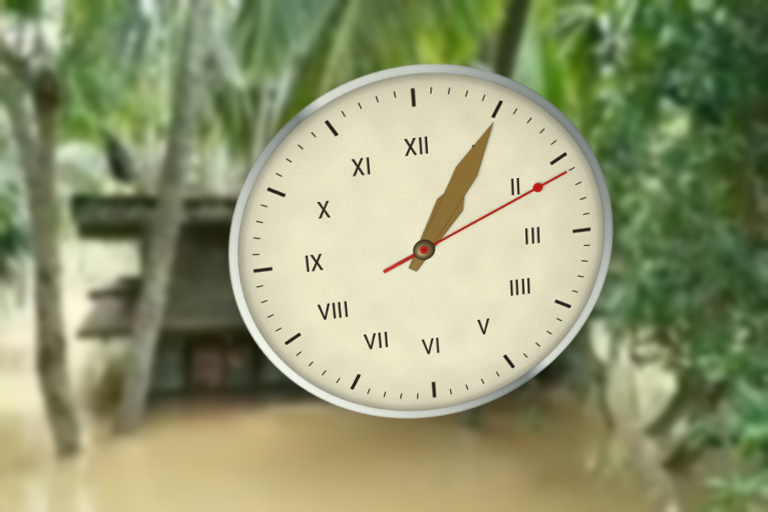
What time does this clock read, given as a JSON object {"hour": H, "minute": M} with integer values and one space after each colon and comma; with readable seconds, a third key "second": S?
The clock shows {"hour": 1, "minute": 5, "second": 11}
